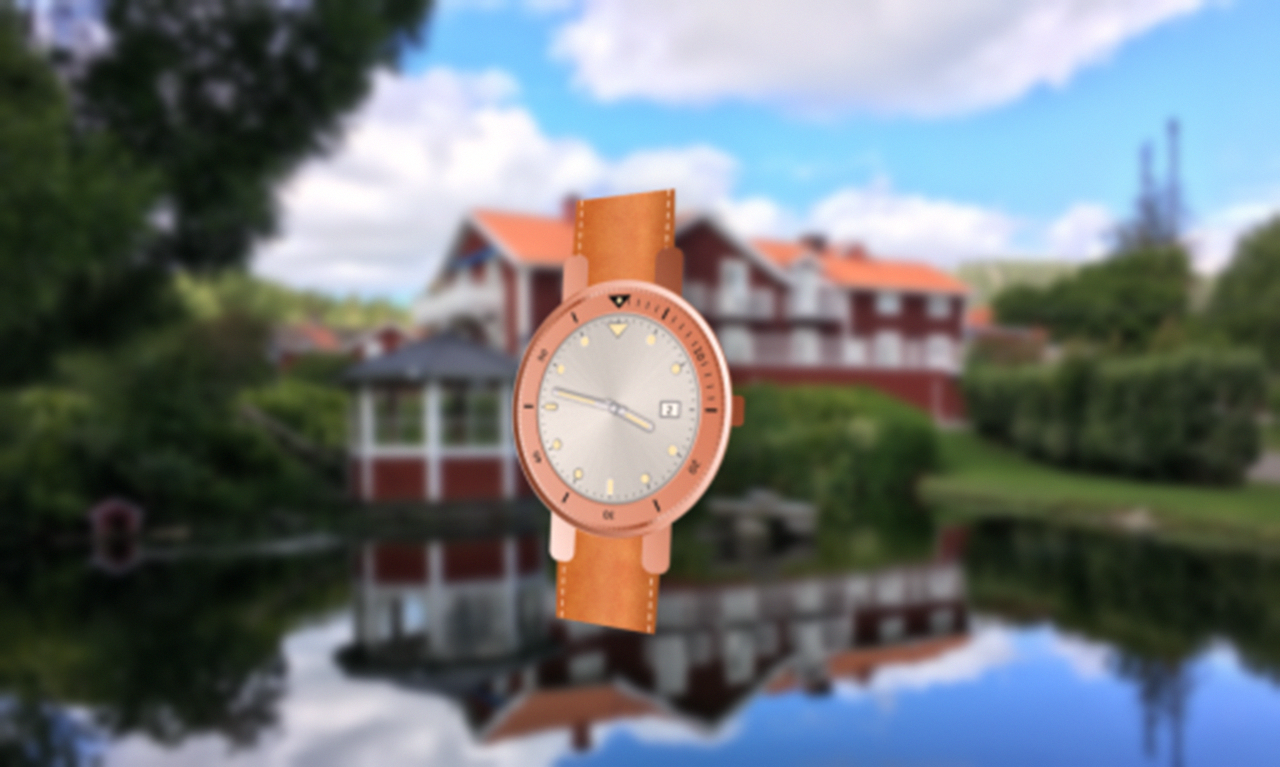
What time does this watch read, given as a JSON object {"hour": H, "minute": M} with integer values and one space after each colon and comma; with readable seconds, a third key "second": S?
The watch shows {"hour": 3, "minute": 47}
